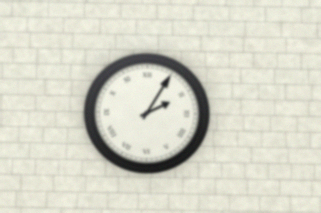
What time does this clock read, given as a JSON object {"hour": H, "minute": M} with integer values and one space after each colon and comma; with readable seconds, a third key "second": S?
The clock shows {"hour": 2, "minute": 5}
